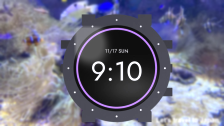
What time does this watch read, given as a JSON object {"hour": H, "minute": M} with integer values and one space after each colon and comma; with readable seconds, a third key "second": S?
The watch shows {"hour": 9, "minute": 10}
